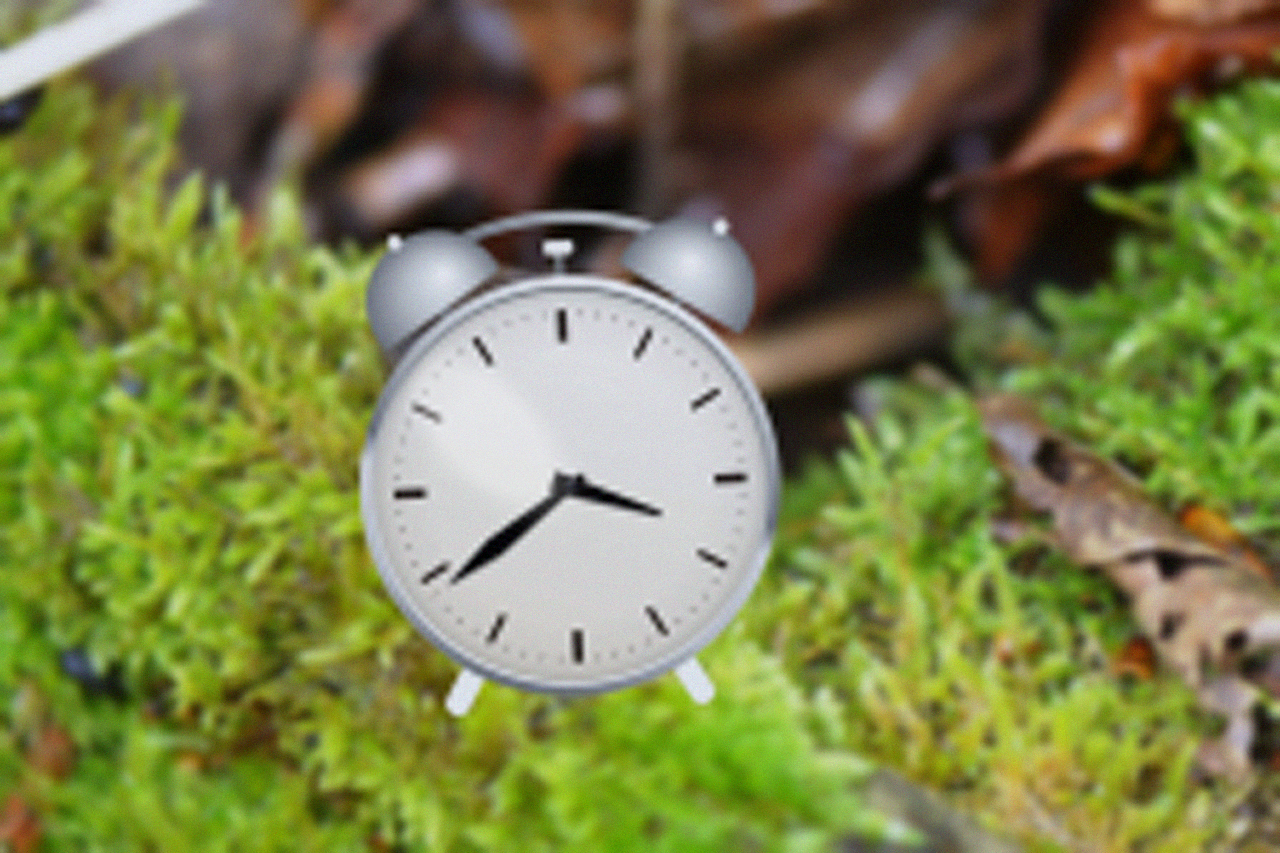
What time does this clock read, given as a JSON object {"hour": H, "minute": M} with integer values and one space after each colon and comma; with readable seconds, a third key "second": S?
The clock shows {"hour": 3, "minute": 39}
